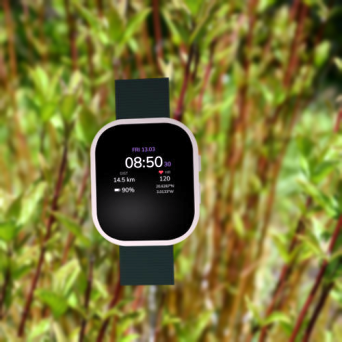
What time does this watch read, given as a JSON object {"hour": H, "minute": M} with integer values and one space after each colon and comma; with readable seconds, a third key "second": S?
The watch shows {"hour": 8, "minute": 50}
